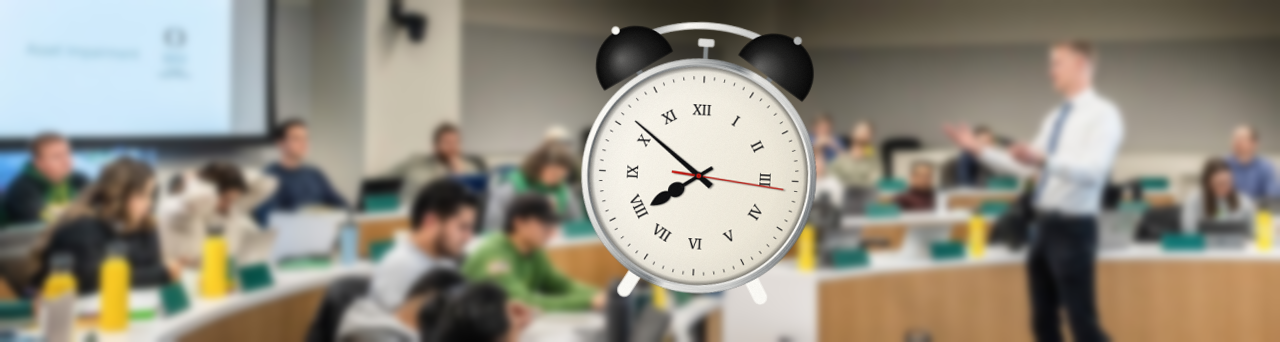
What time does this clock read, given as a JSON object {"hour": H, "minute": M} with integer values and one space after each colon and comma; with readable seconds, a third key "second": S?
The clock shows {"hour": 7, "minute": 51, "second": 16}
